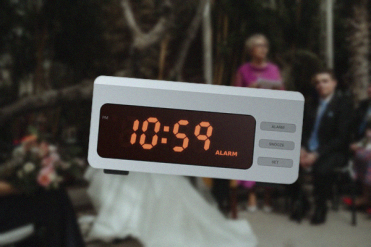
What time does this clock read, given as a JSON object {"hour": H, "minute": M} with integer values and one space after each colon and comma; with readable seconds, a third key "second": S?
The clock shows {"hour": 10, "minute": 59}
